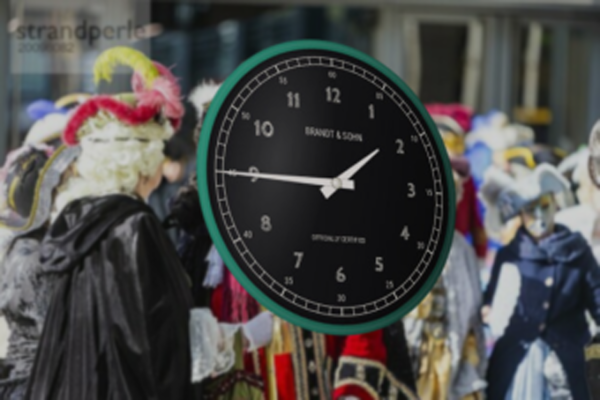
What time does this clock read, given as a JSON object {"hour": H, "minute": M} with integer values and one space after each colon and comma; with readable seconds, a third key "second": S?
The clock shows {"hour": 1, "minute": 45}
